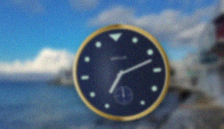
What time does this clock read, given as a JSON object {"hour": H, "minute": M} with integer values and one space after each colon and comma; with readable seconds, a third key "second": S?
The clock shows {"hour": 7, "minute": 12}
